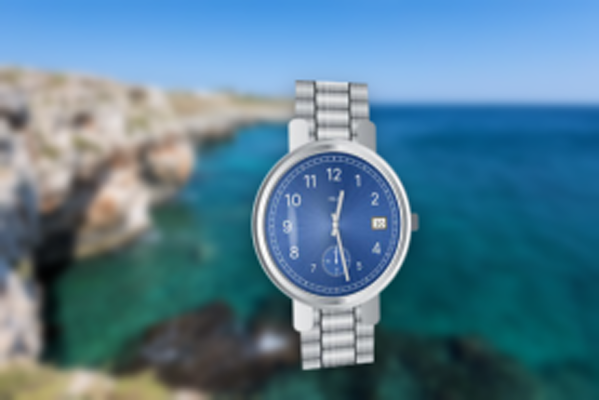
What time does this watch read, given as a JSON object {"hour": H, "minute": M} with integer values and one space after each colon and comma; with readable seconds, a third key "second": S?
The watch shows {"hour": 12, "minute": 28}
